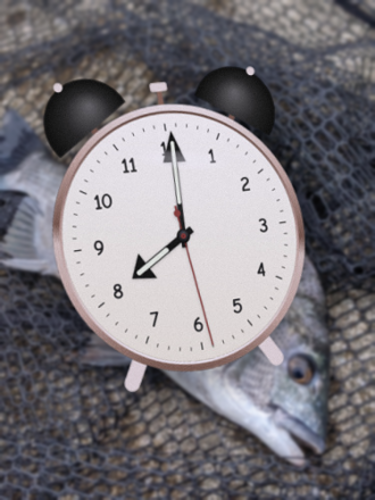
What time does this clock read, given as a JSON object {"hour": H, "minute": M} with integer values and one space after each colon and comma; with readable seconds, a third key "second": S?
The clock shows {"hour": 8, "minute": 0, "second": 29}
